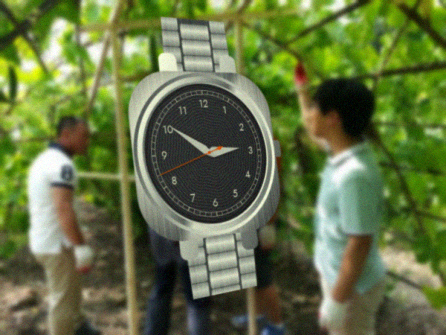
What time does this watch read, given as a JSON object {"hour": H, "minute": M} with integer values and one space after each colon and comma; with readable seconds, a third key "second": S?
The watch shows {"hour": 2, "minute": 50, "second": 42}
